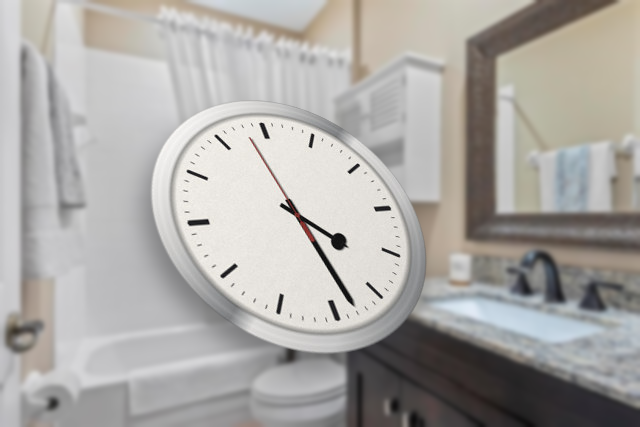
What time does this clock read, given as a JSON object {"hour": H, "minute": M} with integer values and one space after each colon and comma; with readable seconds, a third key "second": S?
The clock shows {"hour": 4, "minute": 27, "second": 58}
